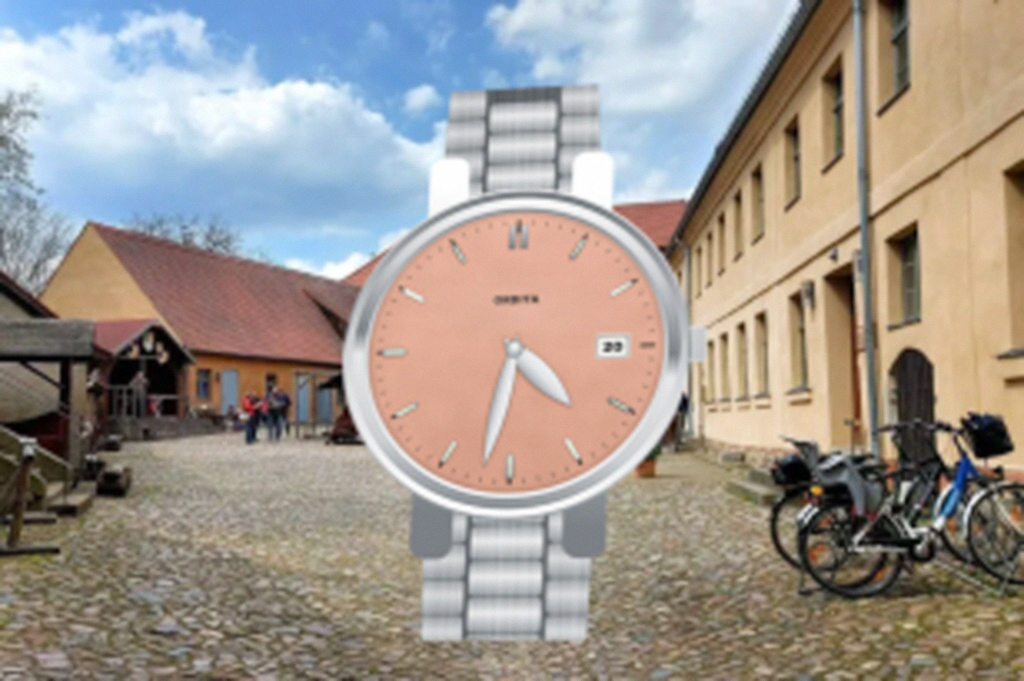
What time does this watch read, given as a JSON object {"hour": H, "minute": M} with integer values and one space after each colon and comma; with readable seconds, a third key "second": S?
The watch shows {"hour": 4, "minute": 32}
